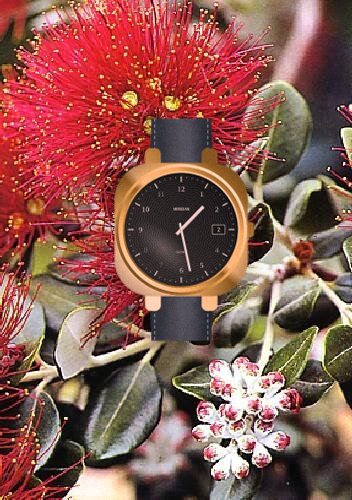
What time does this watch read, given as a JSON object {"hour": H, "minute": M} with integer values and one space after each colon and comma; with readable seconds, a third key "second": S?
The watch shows {"hour": 1, "minute": 28}
